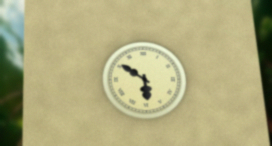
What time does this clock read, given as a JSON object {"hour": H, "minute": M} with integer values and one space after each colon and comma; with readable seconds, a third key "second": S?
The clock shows {"hour": 5, "minute": 51}
